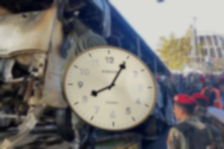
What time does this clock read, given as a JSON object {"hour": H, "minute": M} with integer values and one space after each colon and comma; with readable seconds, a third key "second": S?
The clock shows {"hour": 8, "minute": 5}
